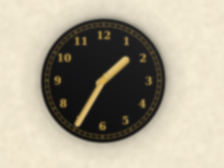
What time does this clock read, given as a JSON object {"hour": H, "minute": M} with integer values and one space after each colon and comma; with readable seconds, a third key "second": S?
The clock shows {"hour": 1, "minute": 35}
